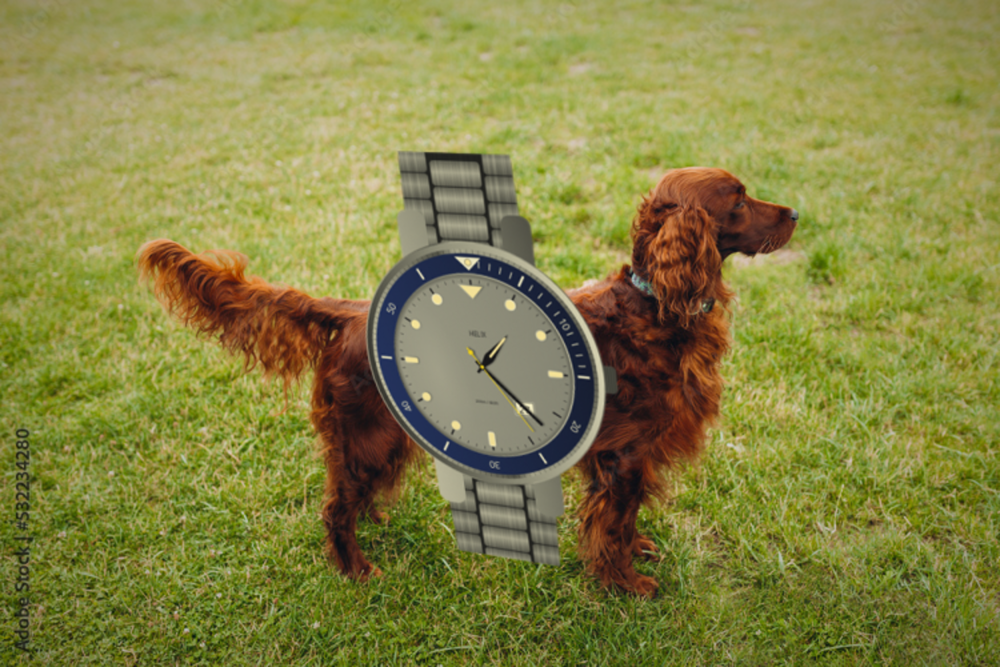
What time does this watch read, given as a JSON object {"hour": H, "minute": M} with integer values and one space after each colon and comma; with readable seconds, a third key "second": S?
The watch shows {"hour": 1, "minute": 22, "second": 24}
